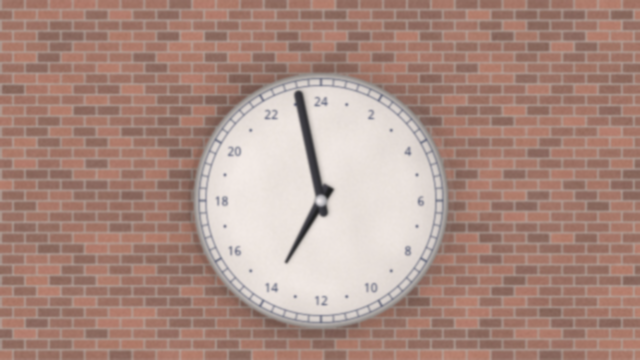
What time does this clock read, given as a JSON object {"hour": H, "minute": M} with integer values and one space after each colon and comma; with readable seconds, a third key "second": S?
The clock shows {"hour": 13, "minute": 58}
